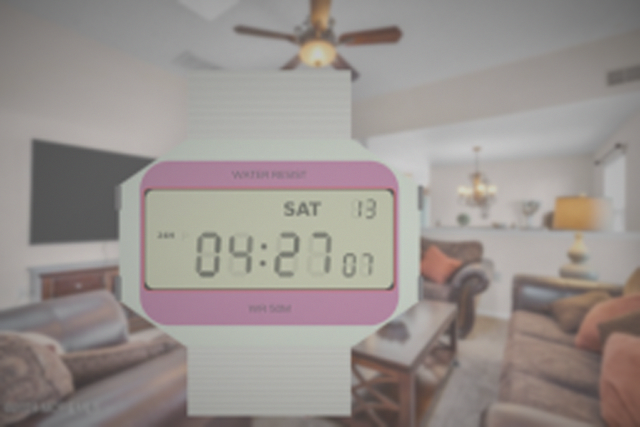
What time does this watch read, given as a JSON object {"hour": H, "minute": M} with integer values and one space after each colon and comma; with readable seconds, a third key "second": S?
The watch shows {"hour": 4, "minute": 27, "second": 7}
